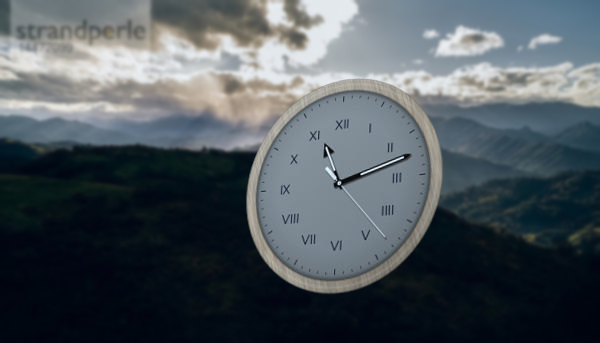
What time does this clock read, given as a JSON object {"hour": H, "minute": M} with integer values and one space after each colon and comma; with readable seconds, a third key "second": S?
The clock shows {"hour": 11, "minute": 12, "second": 23}
